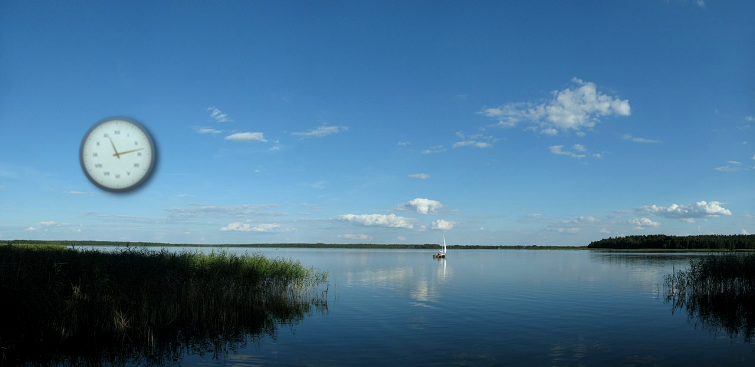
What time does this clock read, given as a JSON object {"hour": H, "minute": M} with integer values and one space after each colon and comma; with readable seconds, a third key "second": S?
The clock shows {"hour": 11, "minute": 13}
